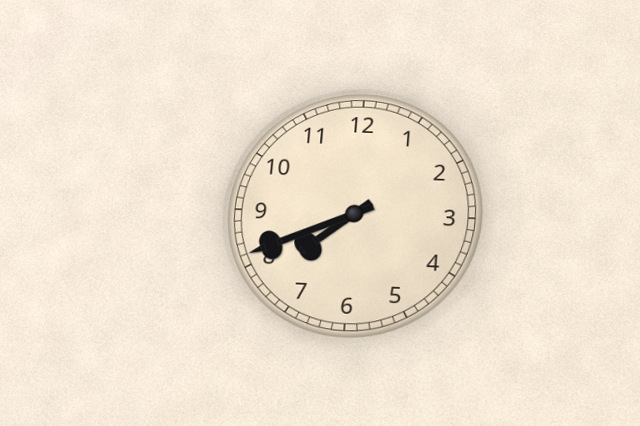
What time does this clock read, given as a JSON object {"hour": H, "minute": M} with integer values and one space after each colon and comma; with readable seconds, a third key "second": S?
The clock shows {"hour": 7, "minute": 41}
